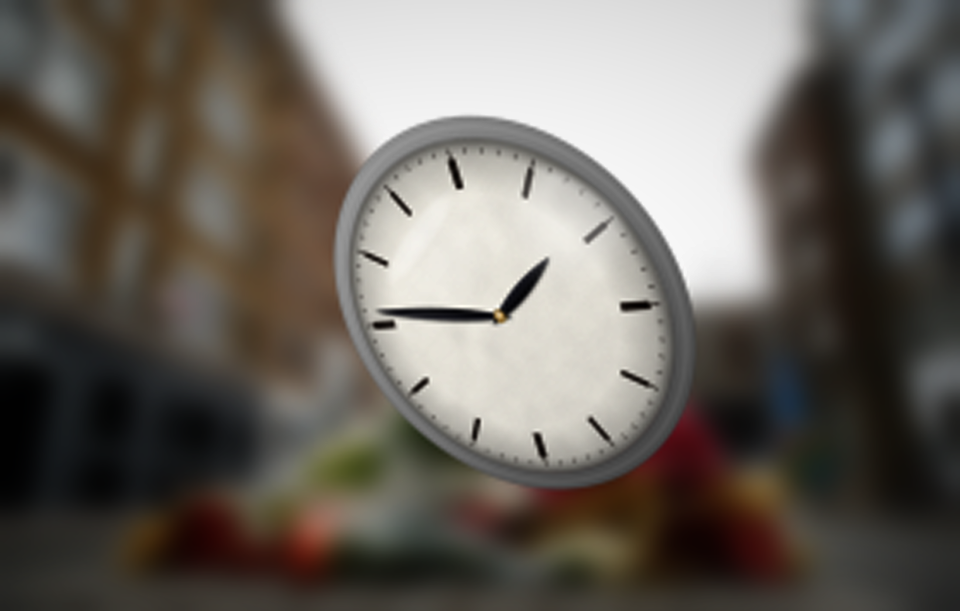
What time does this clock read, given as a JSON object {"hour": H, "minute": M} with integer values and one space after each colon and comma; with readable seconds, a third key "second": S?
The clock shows {"hour": 1, "minute": 46}
